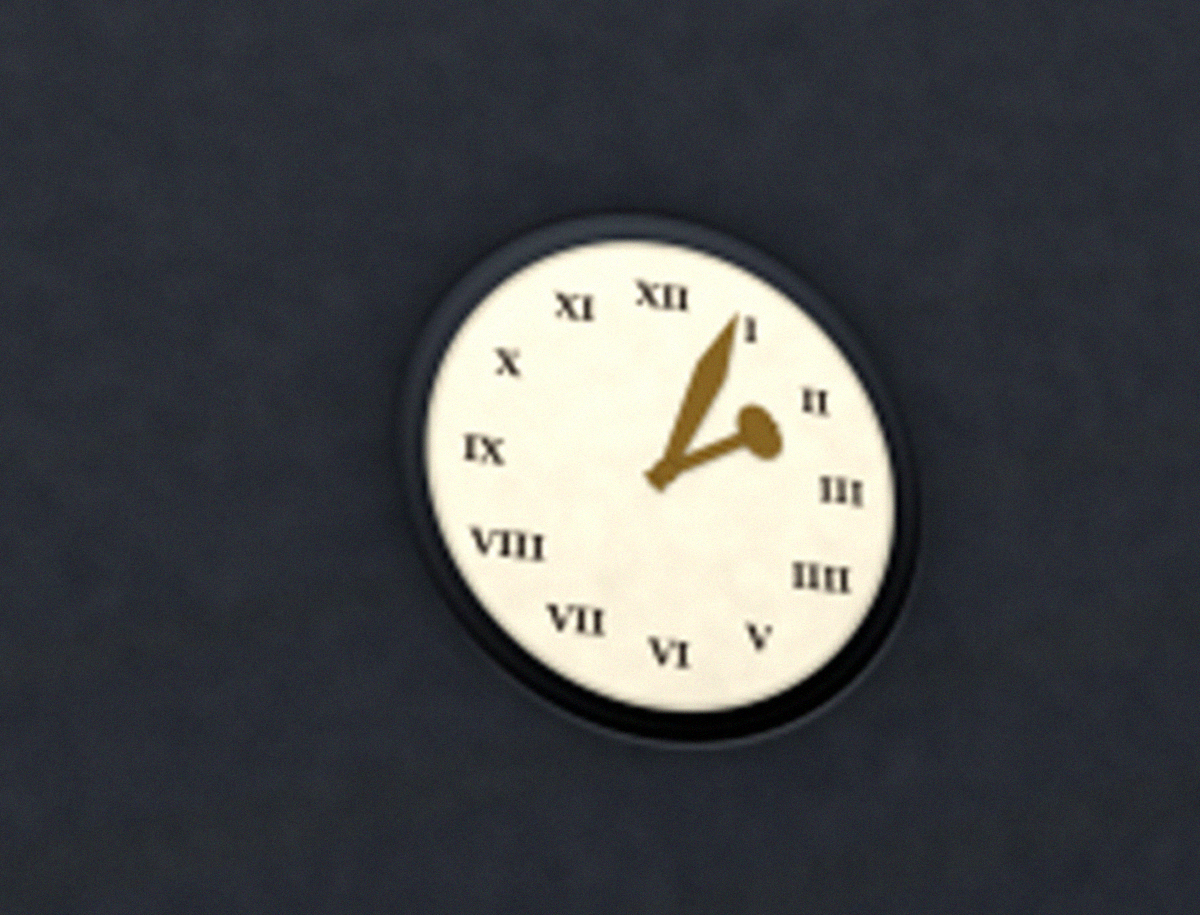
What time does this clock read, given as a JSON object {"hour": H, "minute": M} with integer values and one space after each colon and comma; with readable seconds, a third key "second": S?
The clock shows {"hour": 2, "minute": 4}
